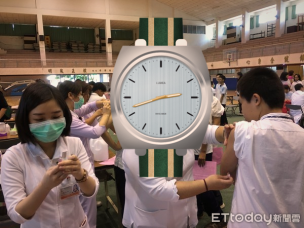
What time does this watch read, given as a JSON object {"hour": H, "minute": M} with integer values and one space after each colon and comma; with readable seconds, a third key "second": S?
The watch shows {"hour": 2, "minute": 42}
